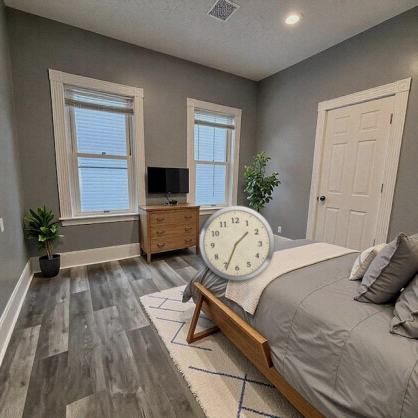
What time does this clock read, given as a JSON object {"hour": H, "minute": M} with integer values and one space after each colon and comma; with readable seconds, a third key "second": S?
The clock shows {"hour": 1, "minute": 34}
